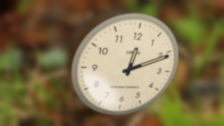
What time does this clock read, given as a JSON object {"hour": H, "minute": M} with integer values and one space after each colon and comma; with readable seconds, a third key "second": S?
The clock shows {"hour": 12, "minute": 11}
